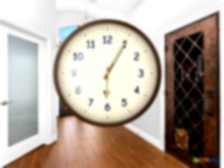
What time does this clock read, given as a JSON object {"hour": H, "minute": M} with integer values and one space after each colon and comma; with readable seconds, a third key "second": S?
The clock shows {"hour": 6, "minute": 5}
